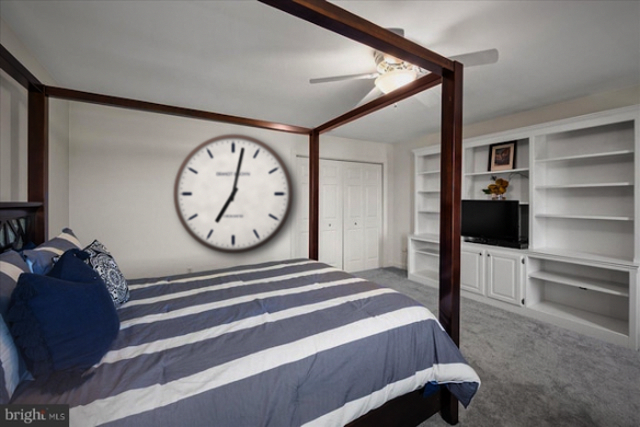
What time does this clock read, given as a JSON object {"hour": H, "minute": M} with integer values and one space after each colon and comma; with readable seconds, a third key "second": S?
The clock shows {"hour": 7, "minute": 2}
